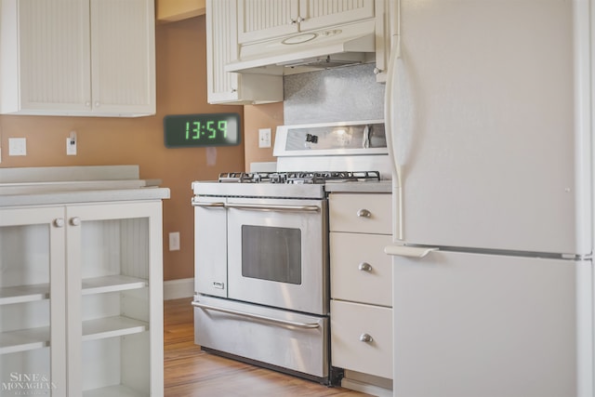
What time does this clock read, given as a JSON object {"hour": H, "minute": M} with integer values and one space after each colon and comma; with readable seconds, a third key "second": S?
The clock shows {"hour": 13, "minute": 59}
